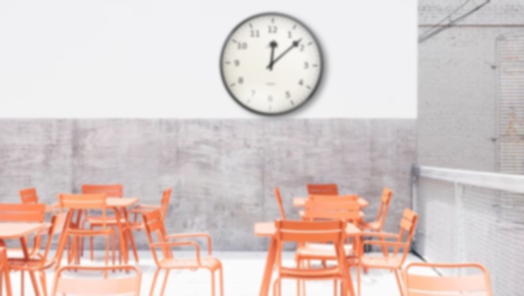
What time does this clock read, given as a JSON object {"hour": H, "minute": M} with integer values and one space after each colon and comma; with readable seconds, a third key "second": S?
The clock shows {"hour": 12, "minute": 8}
